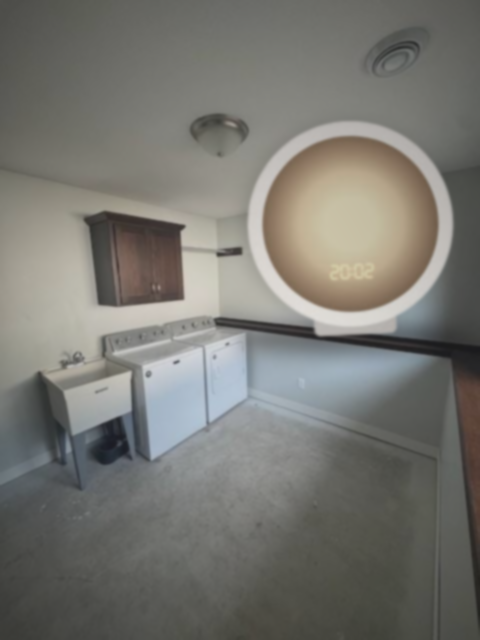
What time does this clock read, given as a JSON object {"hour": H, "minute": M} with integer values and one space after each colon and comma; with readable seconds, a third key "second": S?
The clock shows {"hour": 20, "minute": 2}
